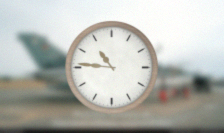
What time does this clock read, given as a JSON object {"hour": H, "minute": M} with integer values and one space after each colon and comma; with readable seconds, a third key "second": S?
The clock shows {"hour": 10, "minute": 46}
